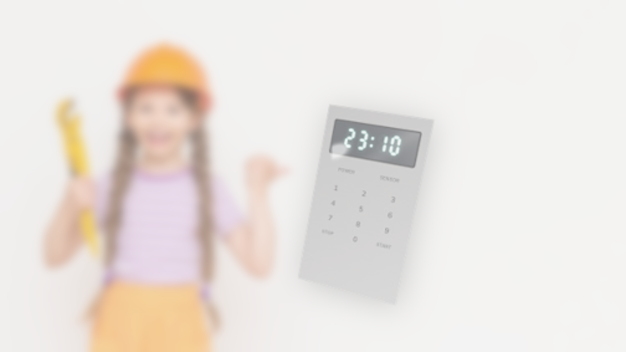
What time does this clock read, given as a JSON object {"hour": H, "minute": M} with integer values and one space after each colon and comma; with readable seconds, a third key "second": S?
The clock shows {"hour": 23, "minute": 10}
